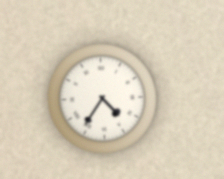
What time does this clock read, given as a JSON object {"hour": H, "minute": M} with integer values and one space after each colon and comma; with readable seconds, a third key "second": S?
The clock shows {"hour": 4, "minute": 36}
